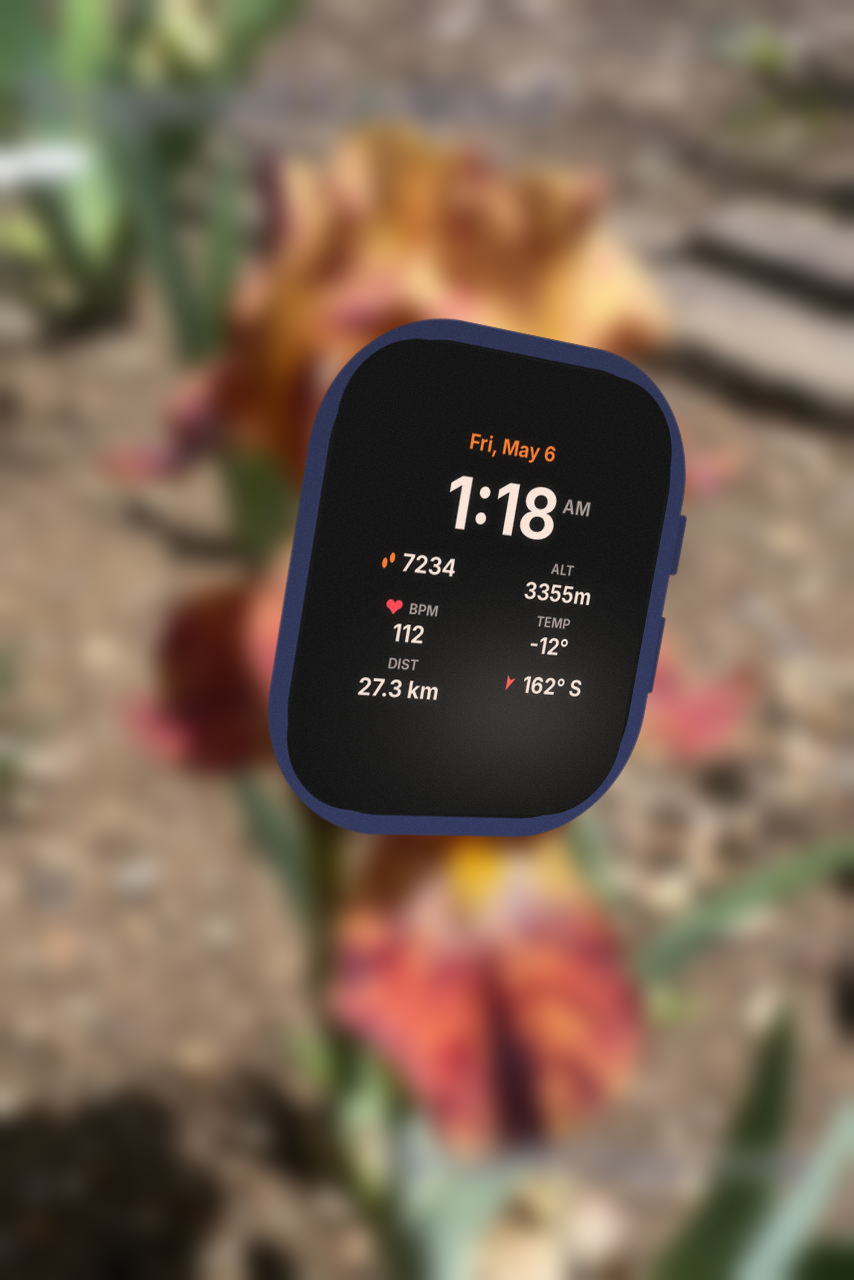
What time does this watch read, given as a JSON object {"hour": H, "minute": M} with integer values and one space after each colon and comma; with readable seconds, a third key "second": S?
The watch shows {"hour": 1, "minute": 18}
